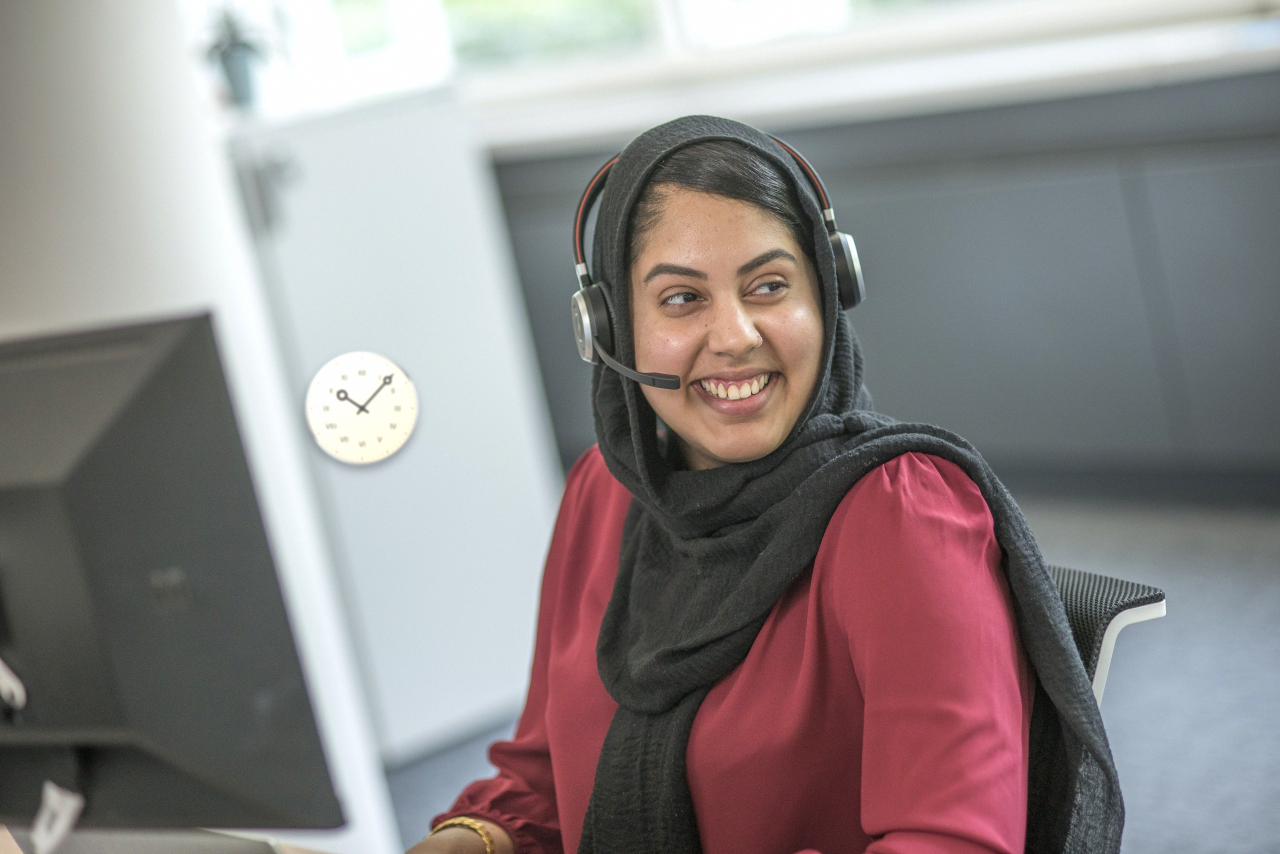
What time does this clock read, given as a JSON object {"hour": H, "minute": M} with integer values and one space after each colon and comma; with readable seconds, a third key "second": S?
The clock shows {"hour": 10, "minute": 7}
